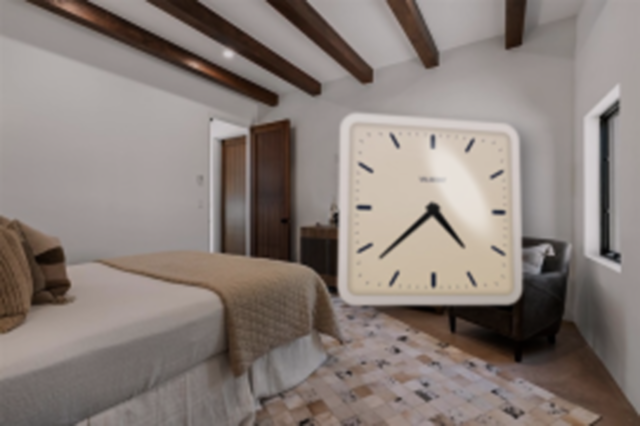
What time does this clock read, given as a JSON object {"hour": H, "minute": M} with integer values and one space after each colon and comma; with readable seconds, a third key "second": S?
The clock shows {"hour": 4, "minute": 38}
